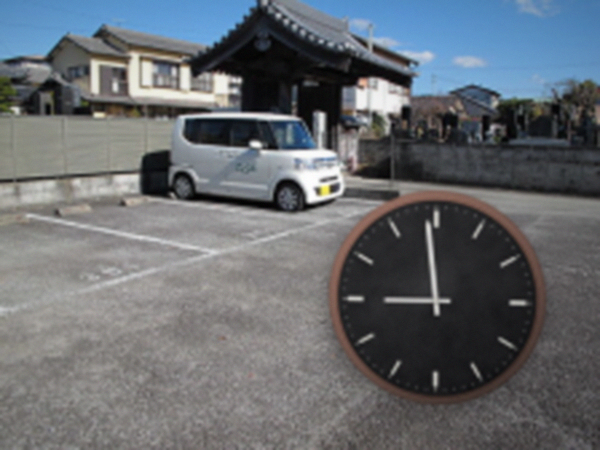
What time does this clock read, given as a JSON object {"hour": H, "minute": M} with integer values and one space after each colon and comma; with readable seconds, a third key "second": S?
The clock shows {"hour": 8, "minute": 59}
